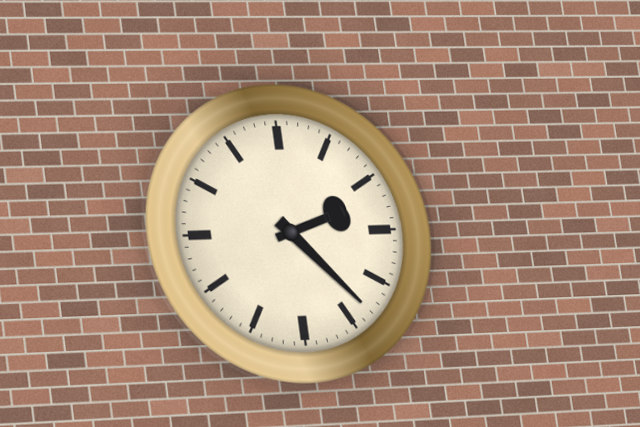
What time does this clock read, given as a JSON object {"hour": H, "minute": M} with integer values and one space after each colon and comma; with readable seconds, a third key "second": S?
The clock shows {"hour": 2, "minute": 23}
